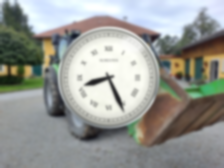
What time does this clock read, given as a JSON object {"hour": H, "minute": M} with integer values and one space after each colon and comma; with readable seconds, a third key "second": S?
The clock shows {"hour": 8, "minute": 26}
